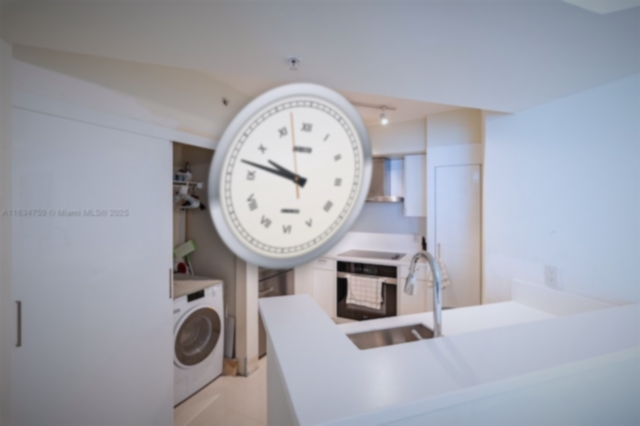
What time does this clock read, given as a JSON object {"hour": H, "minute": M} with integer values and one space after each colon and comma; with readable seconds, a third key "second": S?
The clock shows {"hour": 9, "minute": 46, "second": 57}
